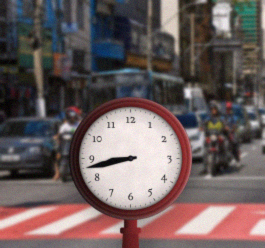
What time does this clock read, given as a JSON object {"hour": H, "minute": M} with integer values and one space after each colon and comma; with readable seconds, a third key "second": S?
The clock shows {"hour": 8, "minute": 43}
